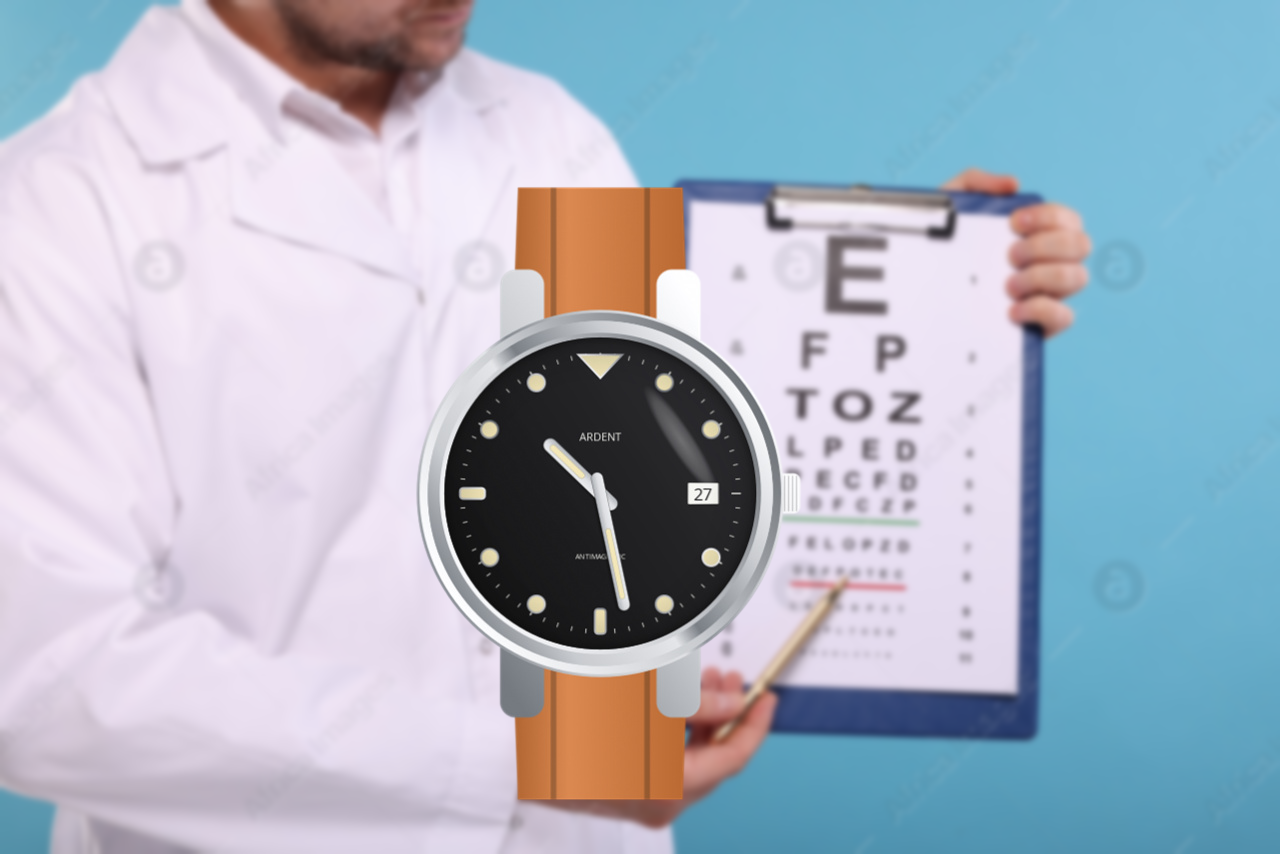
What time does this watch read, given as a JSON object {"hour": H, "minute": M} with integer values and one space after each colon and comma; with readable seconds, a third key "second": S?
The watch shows {"hour": 10, "minute": 28}
